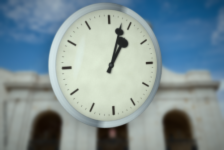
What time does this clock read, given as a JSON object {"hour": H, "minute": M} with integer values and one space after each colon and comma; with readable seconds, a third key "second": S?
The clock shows {"hour": 1, "minute": 3}
